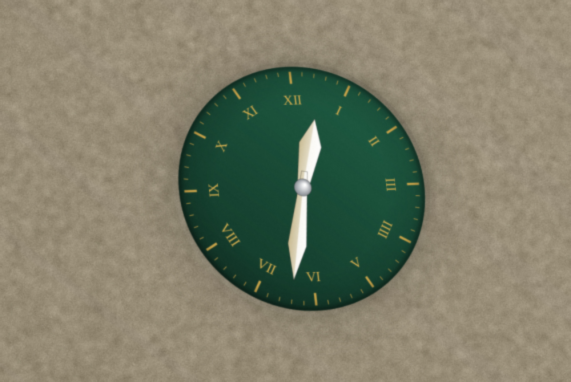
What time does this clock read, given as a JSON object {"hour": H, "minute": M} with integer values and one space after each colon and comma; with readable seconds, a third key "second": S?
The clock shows {"hour": 12, "minute": 32}
